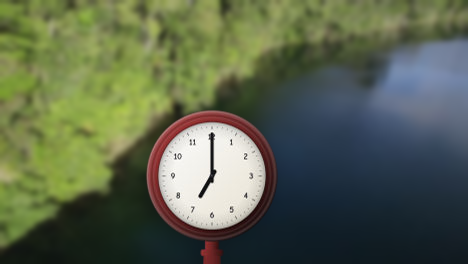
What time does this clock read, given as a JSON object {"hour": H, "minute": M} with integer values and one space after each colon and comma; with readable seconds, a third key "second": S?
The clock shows {"hour": 7, "minute": 0}
